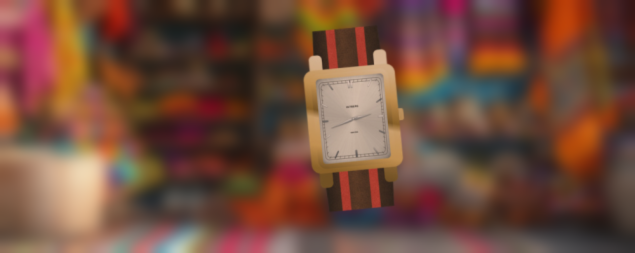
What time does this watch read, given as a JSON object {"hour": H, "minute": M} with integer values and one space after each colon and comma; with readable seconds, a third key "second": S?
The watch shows {"hour": 2, "minute": 42}
